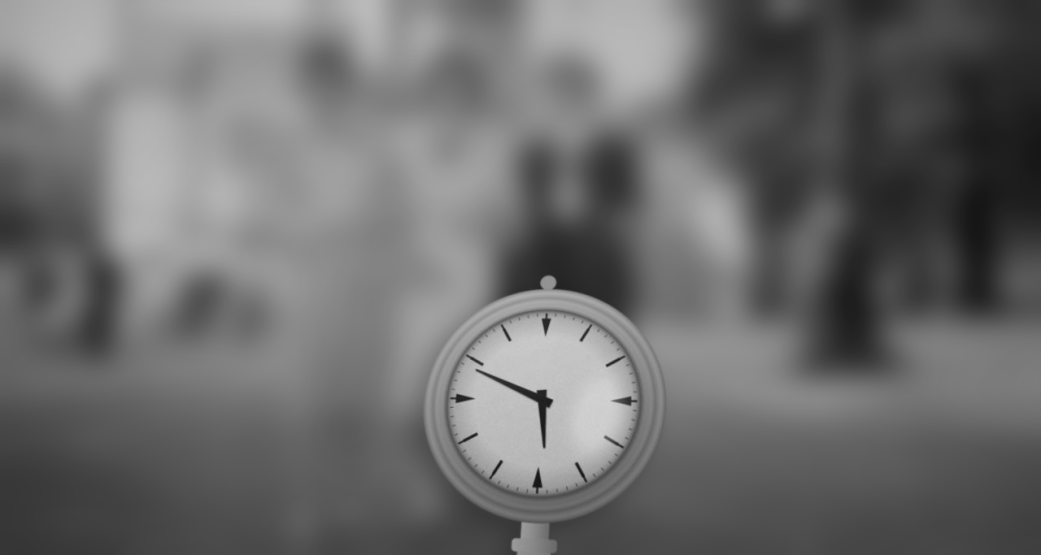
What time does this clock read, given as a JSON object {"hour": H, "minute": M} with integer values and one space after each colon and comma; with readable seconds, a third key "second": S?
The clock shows {"hour": 5, "minute": 49}
